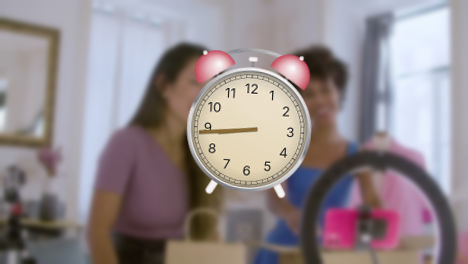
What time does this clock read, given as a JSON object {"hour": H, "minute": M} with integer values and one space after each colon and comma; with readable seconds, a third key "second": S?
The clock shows {"hour": 8, "minute": 44}
